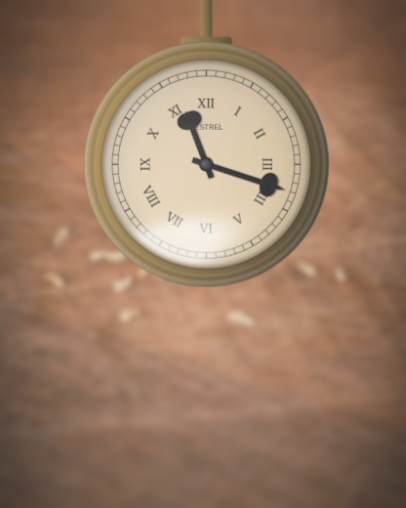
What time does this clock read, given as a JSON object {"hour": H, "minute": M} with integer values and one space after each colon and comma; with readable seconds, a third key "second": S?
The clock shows {"hour": 11, "minute": 18}
